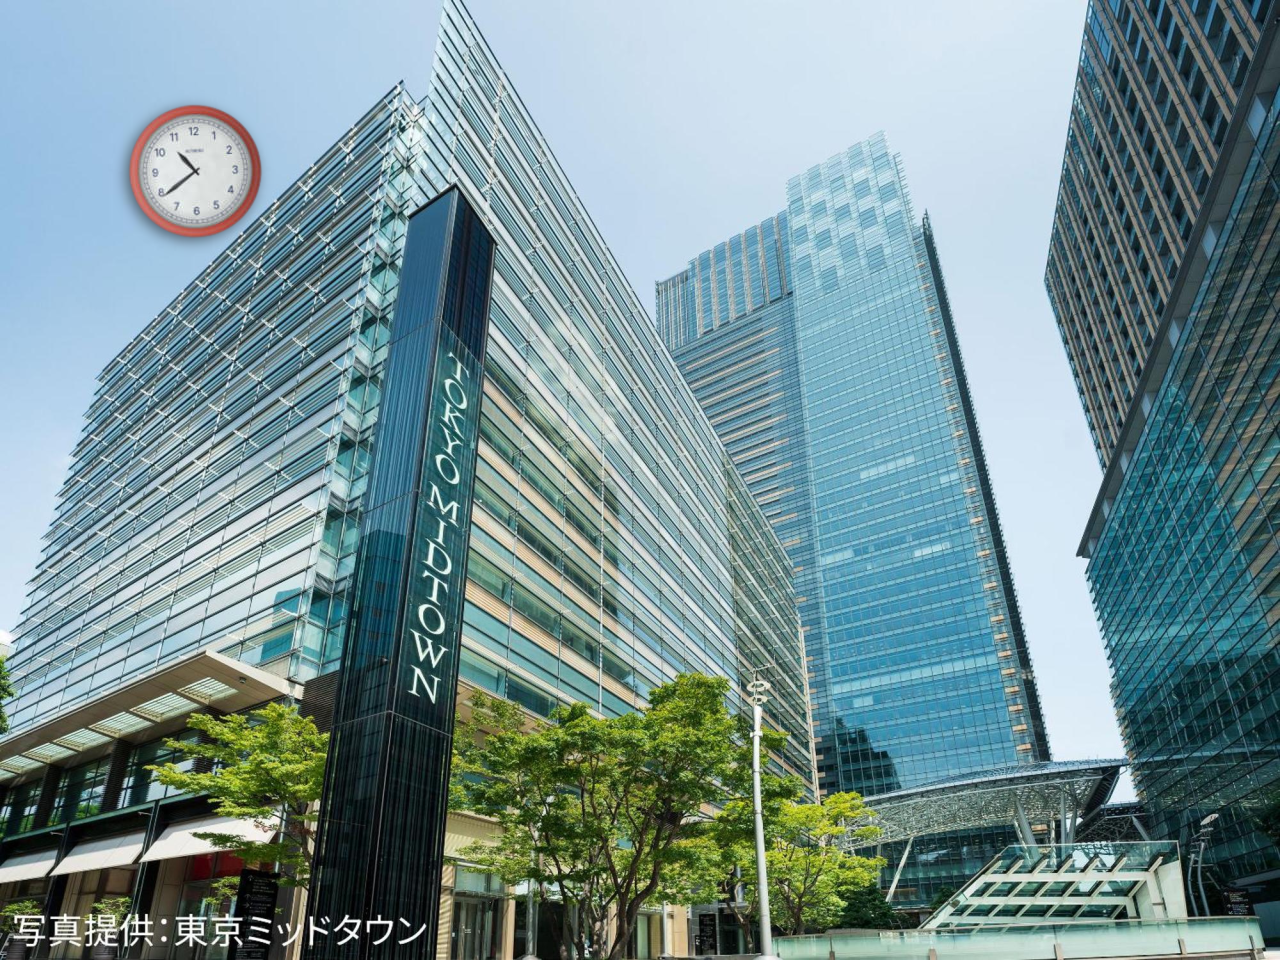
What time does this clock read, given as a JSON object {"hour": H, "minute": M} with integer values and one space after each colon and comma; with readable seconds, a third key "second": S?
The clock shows {"hour": 10, "minute": 39}
